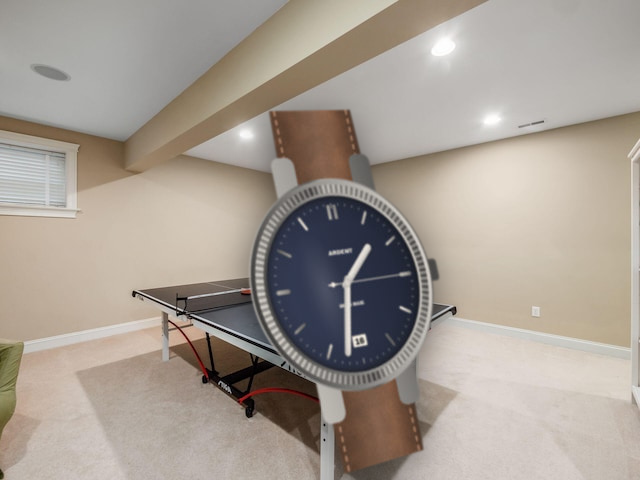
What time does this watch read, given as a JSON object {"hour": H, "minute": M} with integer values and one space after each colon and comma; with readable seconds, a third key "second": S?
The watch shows {"hour": 1, "minute": 32, "second": 15}
